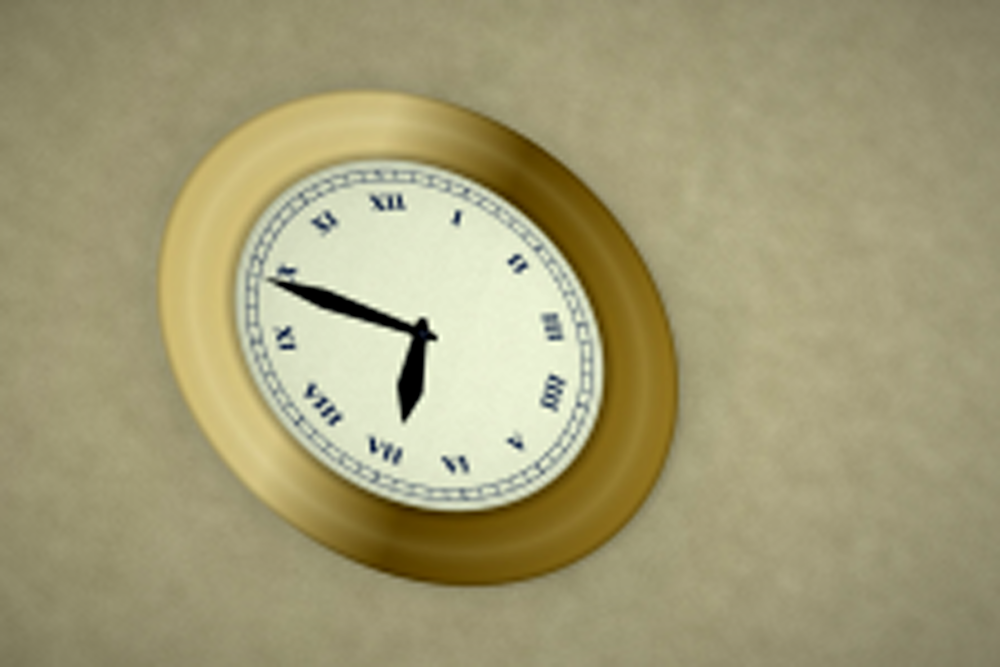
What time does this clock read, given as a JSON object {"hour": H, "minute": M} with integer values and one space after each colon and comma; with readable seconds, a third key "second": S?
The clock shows {"hour": 6, "minute": 49}
